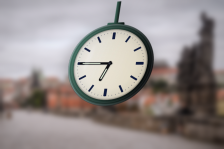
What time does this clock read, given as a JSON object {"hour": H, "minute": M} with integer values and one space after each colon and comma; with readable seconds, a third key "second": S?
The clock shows {"hour": 6, "minute": 45}
